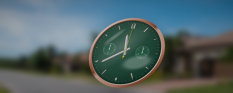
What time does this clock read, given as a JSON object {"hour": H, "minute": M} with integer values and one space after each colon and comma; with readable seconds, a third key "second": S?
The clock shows {"hour": 11, "minute": 39}
